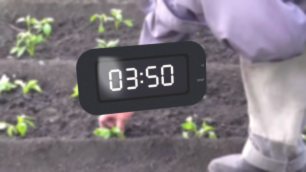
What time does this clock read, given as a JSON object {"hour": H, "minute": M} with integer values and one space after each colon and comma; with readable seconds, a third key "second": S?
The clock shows {"hour": 3, "minute": 50}
